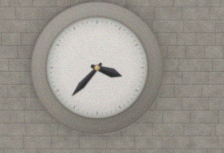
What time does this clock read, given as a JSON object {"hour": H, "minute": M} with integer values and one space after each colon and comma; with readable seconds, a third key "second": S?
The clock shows {"hour": 3, "minute": 37}
